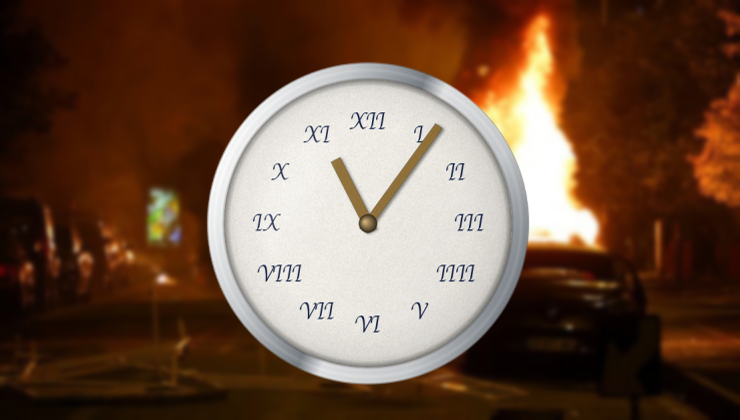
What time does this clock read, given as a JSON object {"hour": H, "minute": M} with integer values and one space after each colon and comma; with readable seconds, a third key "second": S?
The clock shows {"hour": 11, "minute": 6}
